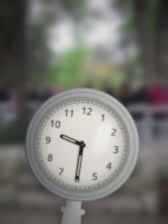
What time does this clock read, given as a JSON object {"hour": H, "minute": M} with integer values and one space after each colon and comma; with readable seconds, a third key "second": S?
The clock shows {"hour": 9, "minute": 30}
